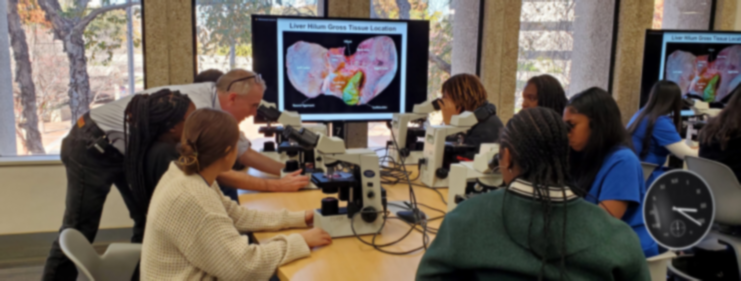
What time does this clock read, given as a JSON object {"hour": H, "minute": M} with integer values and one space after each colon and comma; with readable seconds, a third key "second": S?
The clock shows {"hour": 3, "minute": 21}
